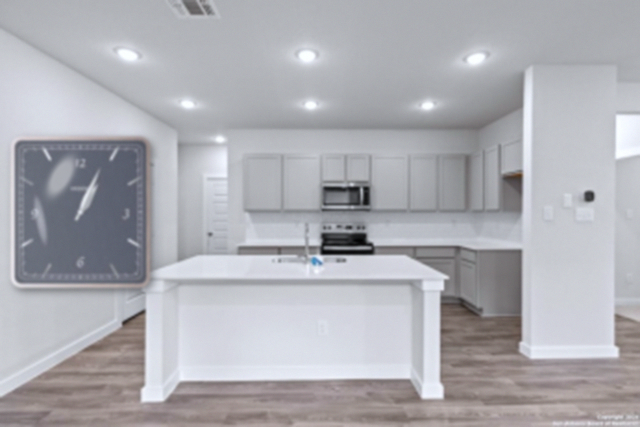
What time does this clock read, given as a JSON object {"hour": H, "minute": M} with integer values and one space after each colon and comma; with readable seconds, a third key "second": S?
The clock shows {"hour": 1, "minute": 4}
